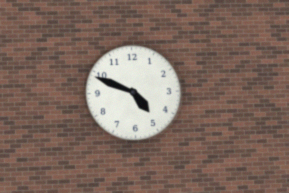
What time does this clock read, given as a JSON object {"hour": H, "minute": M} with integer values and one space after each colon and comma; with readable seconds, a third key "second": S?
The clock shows {"hour": 4, "minute": 49}
